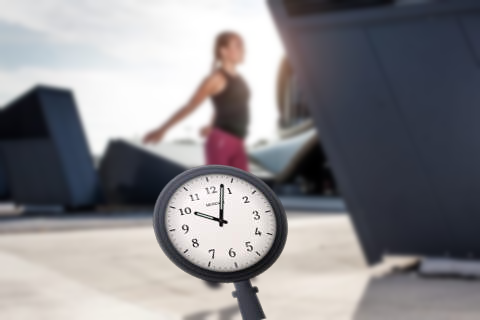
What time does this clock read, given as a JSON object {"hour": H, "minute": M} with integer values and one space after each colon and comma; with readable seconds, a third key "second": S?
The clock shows {"hour": 10, "minute": 3}
